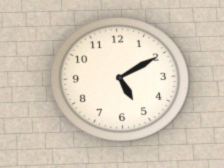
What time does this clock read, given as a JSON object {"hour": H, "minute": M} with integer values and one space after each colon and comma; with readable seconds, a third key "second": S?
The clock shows {"hour": 5, "minute": 10}
